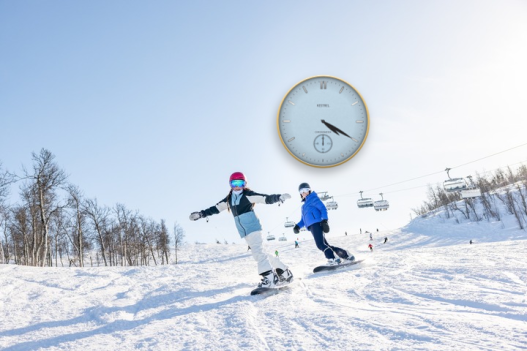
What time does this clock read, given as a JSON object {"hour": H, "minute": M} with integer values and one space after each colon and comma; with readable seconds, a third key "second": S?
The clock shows {"hour": 4, "minute": 20}
